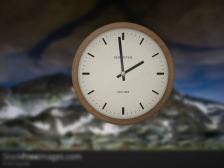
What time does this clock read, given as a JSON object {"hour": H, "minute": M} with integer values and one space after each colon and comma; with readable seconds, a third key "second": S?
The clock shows {"hour": 1, "minute": 59}
